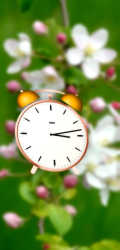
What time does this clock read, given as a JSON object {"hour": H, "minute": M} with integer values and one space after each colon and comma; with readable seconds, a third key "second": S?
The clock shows {"hour": 3, "minute": 13}
